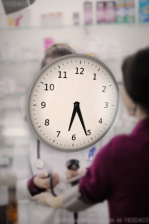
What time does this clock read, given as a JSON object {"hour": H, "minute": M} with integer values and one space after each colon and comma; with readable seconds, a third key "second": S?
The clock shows {"hour": 6, "minute": 26}
